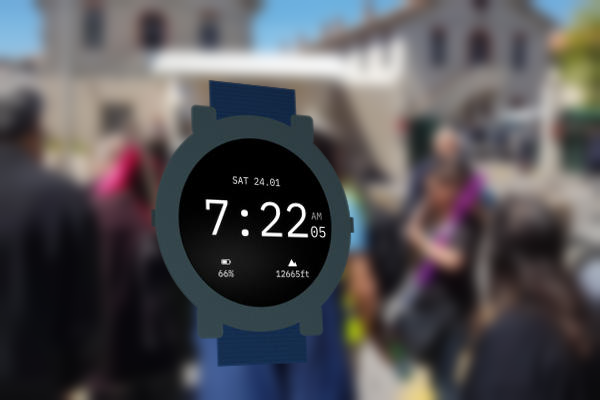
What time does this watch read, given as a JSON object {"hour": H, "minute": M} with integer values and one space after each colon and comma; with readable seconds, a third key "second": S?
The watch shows {"hour": 7, "minute": 22, "second": 5}
